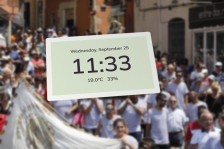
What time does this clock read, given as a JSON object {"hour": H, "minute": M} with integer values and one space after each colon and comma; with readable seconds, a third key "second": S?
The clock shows {"hour": 11, "minute": 33}
